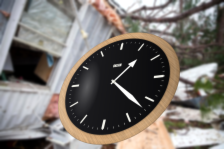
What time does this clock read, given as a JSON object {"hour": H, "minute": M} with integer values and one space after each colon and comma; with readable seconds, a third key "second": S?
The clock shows {"hour": 1, "minute": 22}
